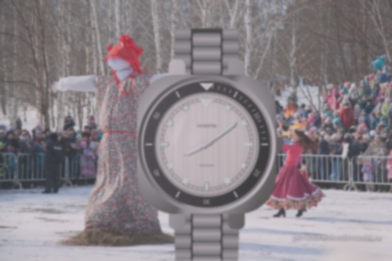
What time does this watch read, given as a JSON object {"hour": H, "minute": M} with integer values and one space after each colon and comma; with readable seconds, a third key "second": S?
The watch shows {"hour": 8, "minute": 9}
